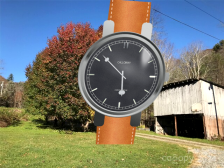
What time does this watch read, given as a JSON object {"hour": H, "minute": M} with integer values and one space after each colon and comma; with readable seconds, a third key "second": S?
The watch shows {"hour": 5, "minute": 52}
